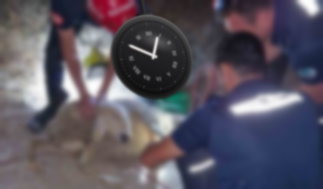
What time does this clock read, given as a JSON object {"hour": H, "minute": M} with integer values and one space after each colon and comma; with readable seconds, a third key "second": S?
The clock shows {"hour": 12, "minute": 50}
